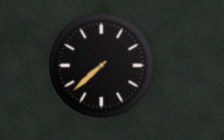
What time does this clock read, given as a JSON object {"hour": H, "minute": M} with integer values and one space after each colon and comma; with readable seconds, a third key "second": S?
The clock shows {"hour": 7, "minute": 38}
